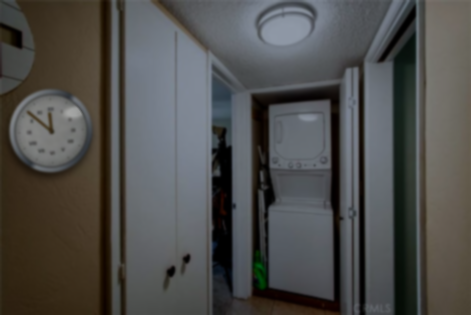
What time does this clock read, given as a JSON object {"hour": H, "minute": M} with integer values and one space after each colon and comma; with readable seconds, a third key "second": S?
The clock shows {"hour": 11, "minute": 52}
